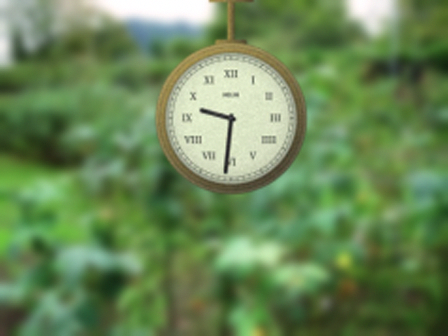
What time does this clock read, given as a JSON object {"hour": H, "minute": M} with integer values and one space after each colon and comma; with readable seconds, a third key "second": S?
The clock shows {"hour": 9, "minute": 31}
